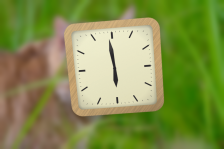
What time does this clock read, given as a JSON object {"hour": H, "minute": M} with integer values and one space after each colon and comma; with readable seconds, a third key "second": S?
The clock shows {"hour": 5, "minute": 59}
